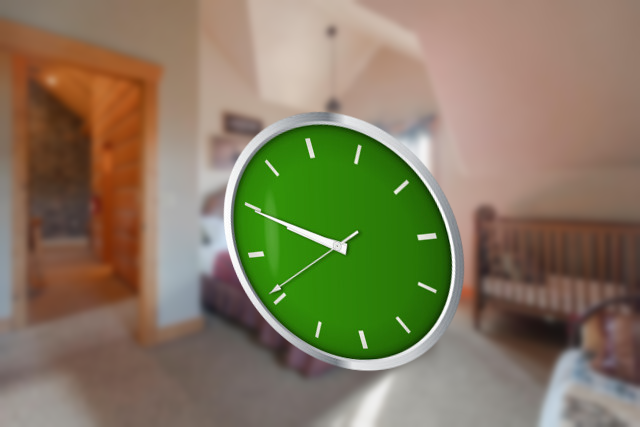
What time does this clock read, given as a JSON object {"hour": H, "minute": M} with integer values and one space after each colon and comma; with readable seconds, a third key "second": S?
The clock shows {"hour": 9, "minute": 49, "second": 41}
